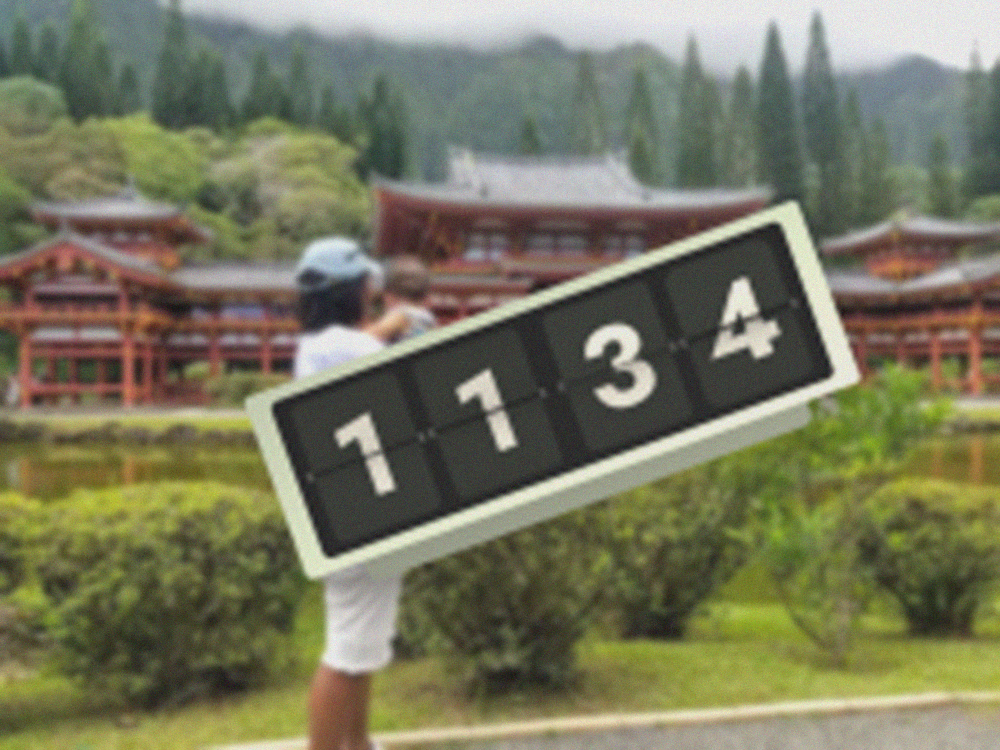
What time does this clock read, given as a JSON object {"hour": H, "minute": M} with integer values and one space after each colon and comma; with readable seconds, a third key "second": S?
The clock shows {"hour": 11, "minute": 34}
